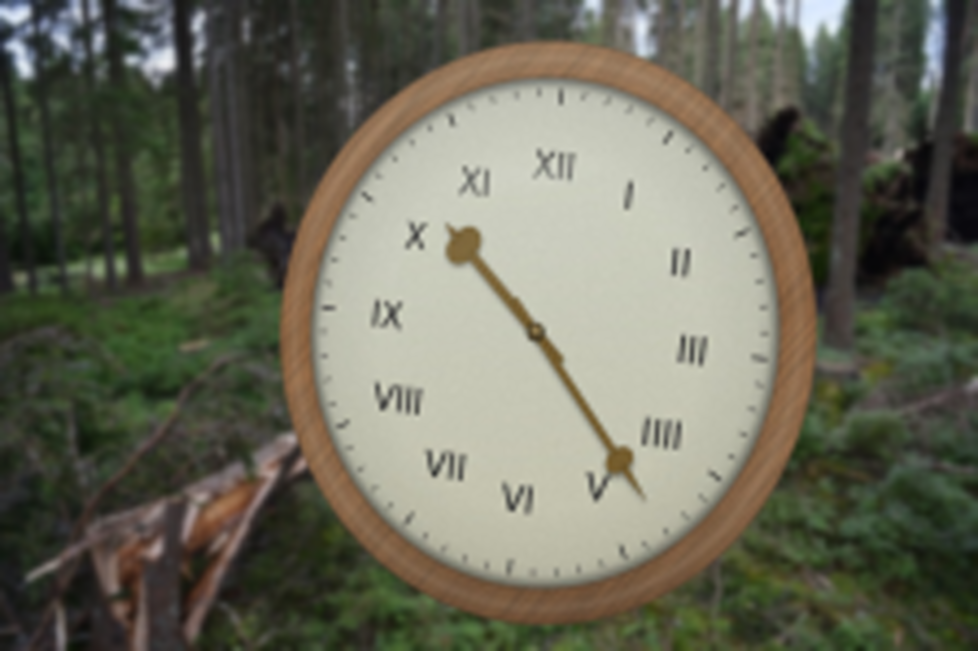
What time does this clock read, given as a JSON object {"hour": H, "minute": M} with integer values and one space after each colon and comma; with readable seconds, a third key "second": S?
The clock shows {"hour": 10, "minute": 23}
